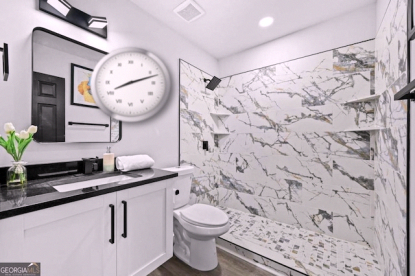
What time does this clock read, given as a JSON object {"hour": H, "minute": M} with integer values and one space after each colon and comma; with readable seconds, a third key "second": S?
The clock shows {"hour": 8, "minute": 12}
